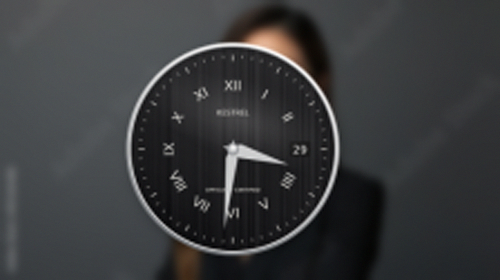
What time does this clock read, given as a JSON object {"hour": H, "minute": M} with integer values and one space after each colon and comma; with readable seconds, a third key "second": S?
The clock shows {"hour": 3, "minute": 31}
